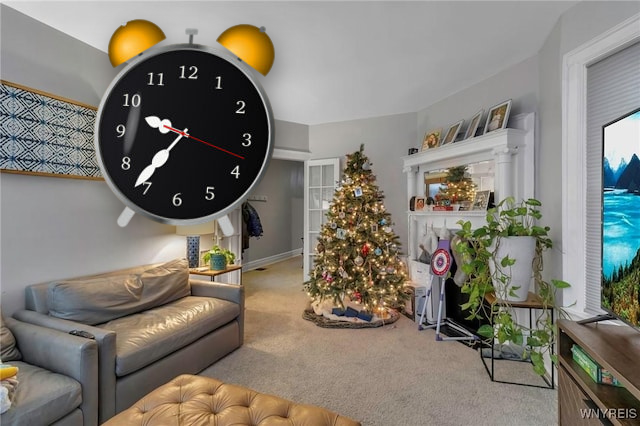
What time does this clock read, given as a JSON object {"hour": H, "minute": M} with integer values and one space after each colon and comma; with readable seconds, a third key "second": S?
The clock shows {"hour": 9, "minute": 36, "second": 18}
